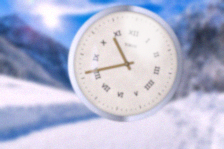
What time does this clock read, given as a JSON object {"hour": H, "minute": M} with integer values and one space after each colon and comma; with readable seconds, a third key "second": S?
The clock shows {"hour": 10, "minute": 41}
